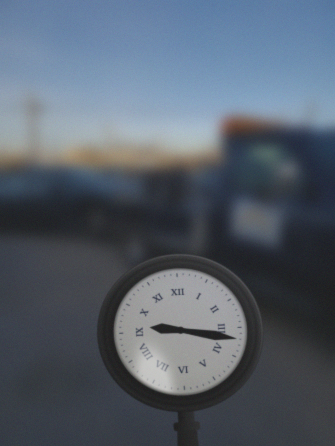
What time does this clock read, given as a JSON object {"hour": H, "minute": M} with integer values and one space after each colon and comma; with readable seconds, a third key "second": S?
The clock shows {"hour": 9, "minute": 17}
